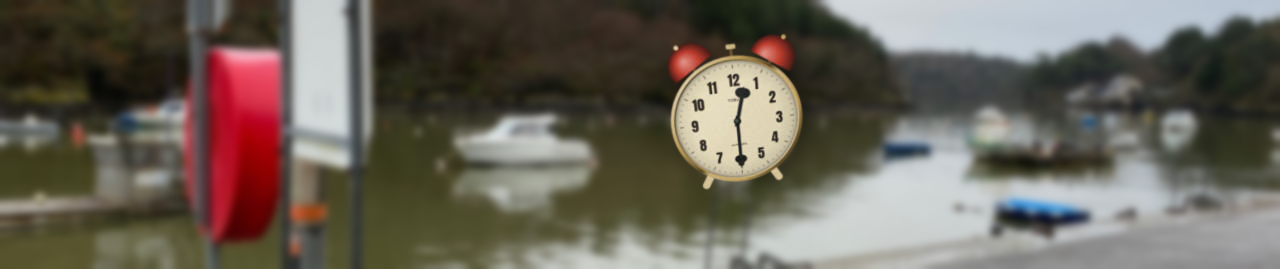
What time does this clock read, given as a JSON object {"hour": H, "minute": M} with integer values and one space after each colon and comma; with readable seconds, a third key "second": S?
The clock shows {"hour": 12, "minute": 30}
